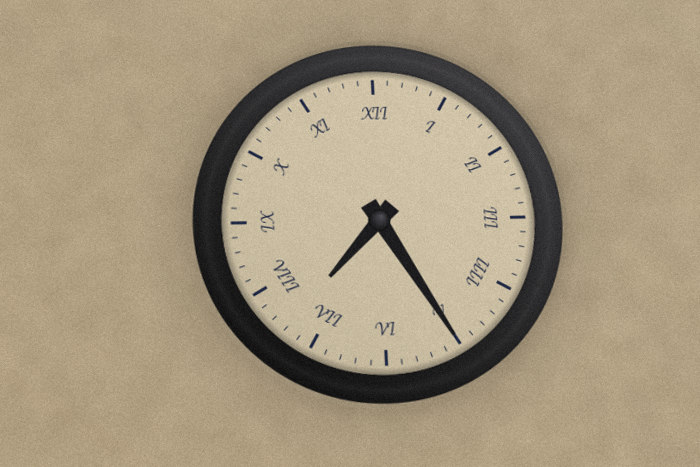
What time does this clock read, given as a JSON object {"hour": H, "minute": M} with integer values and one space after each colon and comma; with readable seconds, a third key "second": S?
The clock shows {"hour": 7, "minute": 25}
